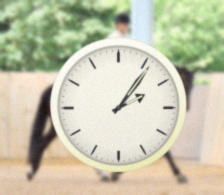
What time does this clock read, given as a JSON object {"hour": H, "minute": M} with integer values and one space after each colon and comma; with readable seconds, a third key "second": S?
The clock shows {"hour": 2, "minute": 6}
